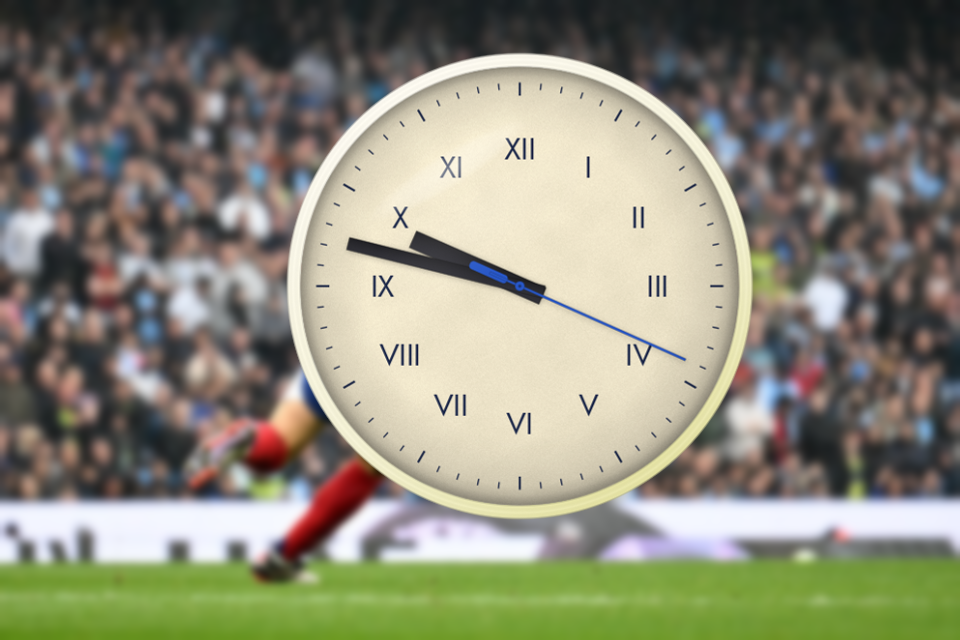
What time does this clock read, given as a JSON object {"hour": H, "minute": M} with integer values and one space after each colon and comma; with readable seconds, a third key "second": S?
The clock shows {"hour": 9, "minute": 47, "second": 19}
